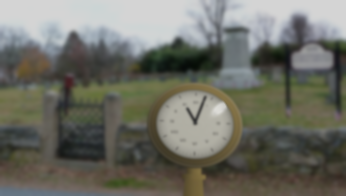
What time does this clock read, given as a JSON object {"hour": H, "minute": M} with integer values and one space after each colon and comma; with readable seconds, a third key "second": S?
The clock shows {"hour": 11, "minute": 3}
